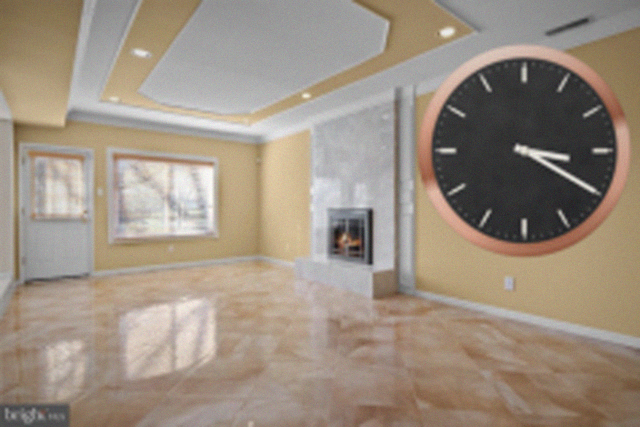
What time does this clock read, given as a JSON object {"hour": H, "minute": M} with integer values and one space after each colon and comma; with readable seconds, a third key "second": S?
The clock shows {"hour": 3, "minute": 20}
